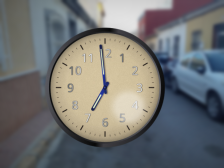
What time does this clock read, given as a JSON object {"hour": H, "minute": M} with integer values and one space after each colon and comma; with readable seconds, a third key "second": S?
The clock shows {"hour": 6, "minute": 59}
